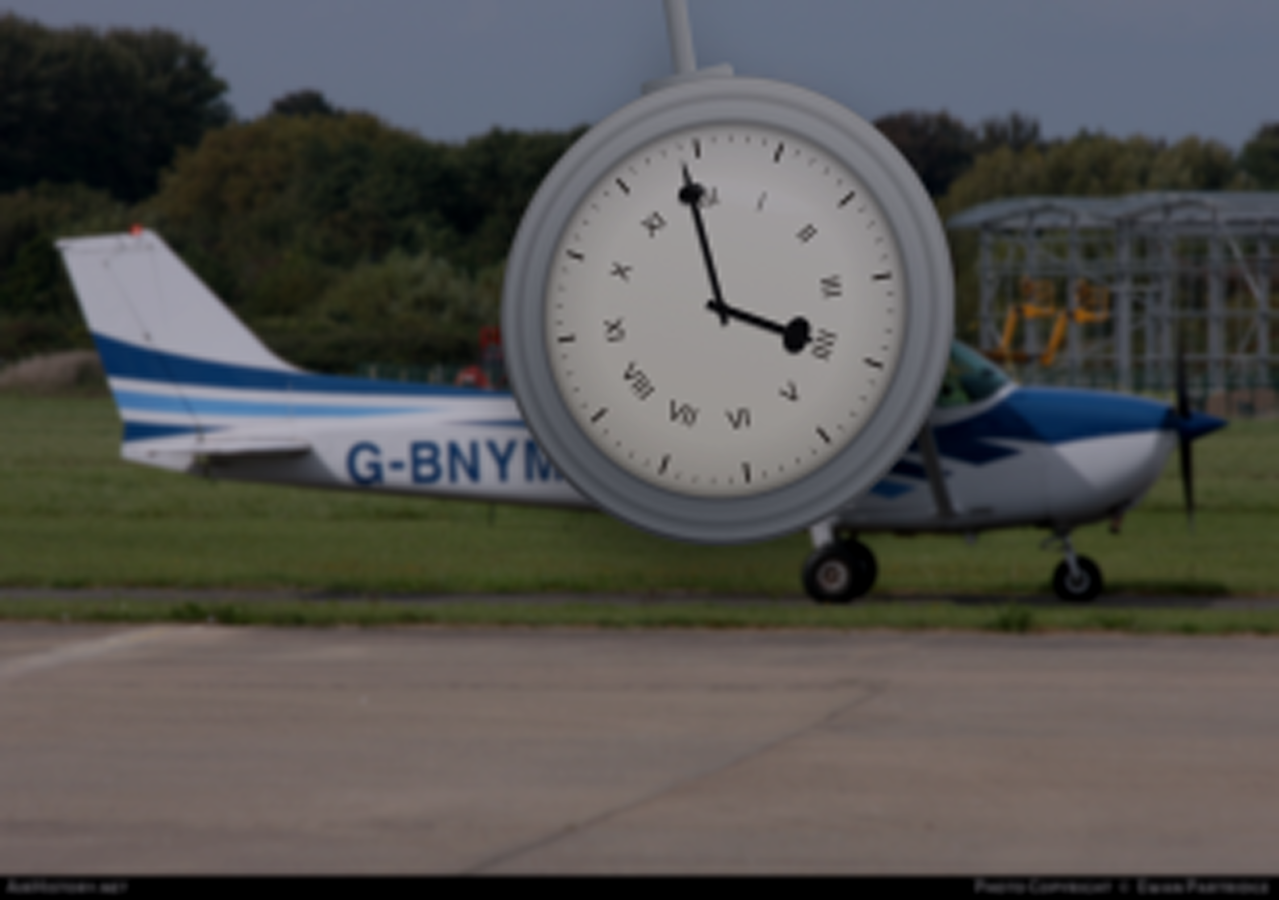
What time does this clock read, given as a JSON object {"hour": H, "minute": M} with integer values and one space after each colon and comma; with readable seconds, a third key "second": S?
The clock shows {"hour": 3, "minute": 59}
